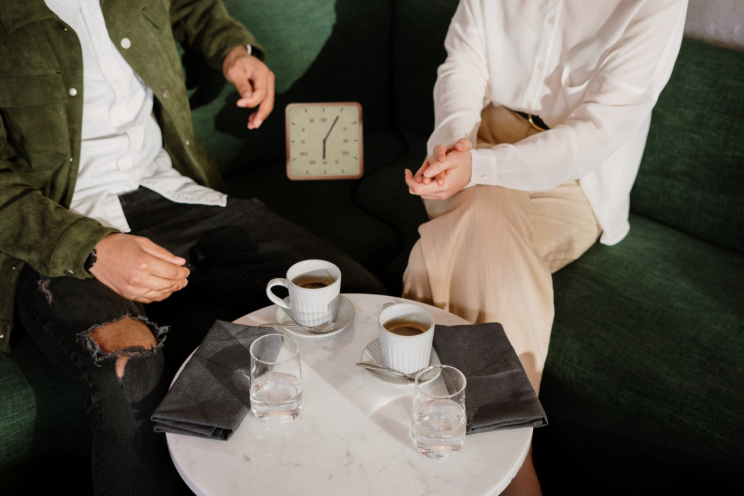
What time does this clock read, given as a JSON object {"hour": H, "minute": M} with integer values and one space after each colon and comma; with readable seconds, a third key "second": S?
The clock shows {"hour": 6, "minute": 5}
